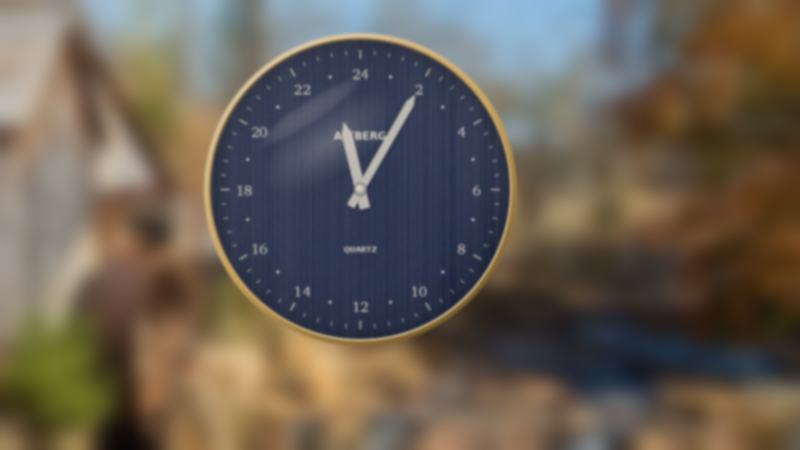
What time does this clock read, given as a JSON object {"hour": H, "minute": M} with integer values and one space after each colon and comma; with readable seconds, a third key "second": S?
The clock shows {"hour": 23, "minute": 5}
